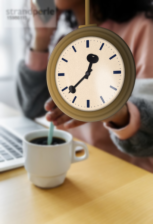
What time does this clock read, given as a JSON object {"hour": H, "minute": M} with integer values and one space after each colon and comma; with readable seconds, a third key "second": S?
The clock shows {"hour": 12, "minute": 38}
